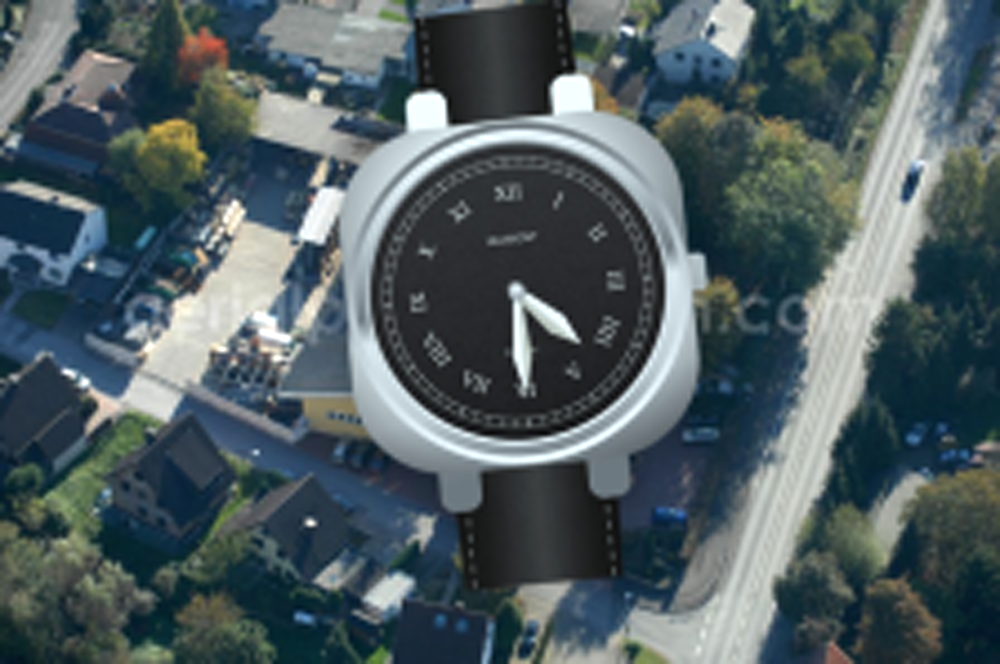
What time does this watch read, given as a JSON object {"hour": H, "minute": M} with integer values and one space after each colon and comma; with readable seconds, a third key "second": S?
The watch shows {"hour": 4, "minute": 30}
